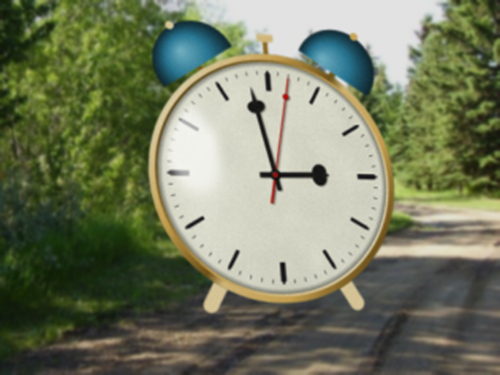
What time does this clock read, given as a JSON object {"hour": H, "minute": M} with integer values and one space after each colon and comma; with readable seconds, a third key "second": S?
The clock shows {"hour": 2, "minute": 58, "second": 2}
